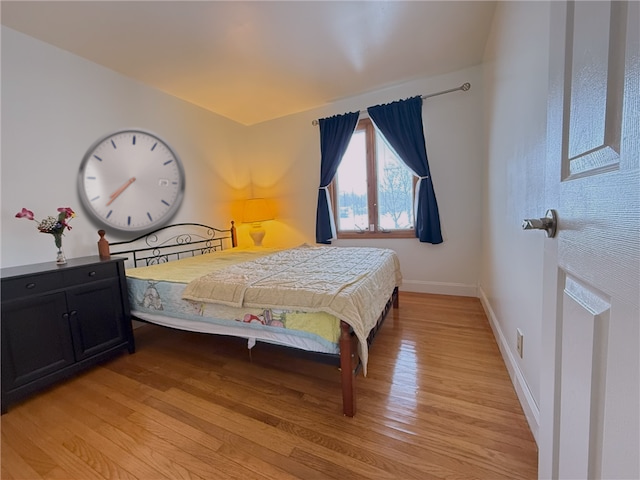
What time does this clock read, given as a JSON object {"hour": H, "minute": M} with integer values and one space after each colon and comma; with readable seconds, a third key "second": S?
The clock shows {"hour": 7, "minute": 37}
